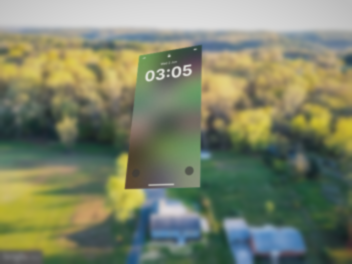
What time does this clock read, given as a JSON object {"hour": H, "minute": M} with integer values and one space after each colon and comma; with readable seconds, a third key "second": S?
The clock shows {"hour": 3, "minute": 5}
